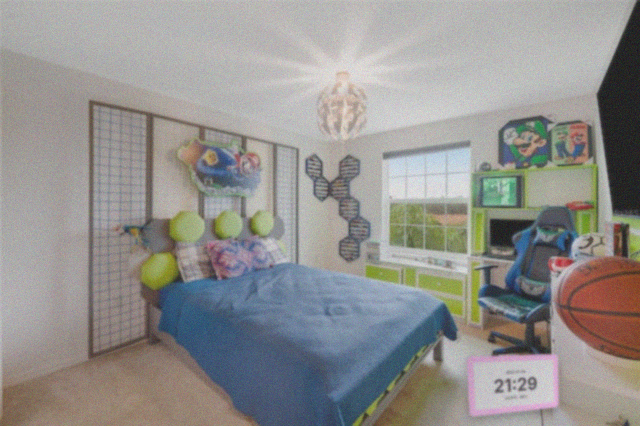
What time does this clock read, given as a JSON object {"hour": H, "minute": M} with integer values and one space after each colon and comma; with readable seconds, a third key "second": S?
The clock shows {"hour": 21, "minute": 29}
